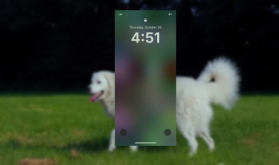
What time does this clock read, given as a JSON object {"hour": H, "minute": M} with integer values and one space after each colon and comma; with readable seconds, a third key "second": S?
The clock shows {"hour": 4, "minute": 51}
